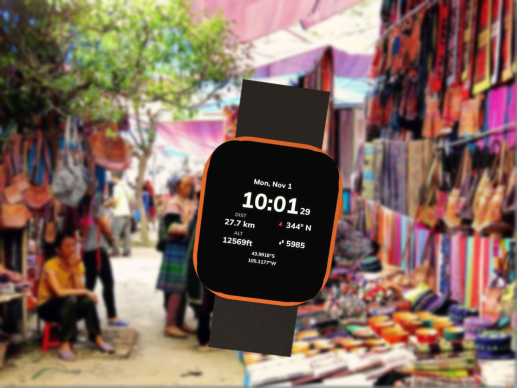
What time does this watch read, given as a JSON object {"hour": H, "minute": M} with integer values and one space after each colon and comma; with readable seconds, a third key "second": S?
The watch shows {"hour": 10, "minute": 1, "second": 29}
